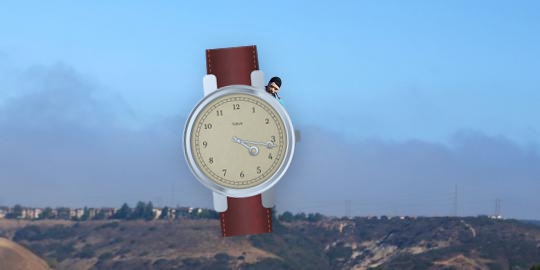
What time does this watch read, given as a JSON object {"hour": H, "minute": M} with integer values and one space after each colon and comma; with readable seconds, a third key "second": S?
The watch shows {"hour": 4, "minute": 17}
